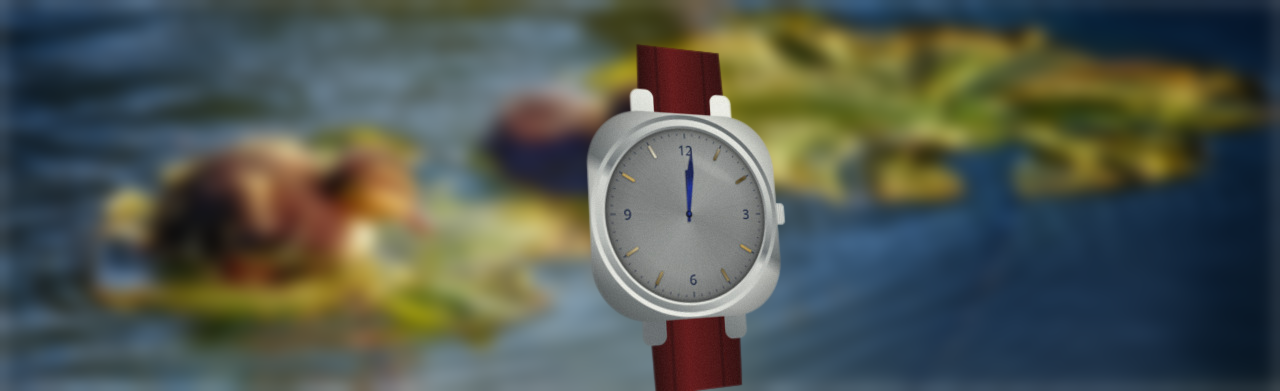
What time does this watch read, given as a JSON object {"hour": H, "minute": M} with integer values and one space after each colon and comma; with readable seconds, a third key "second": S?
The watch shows {"hour": 12, "minute": 1}
